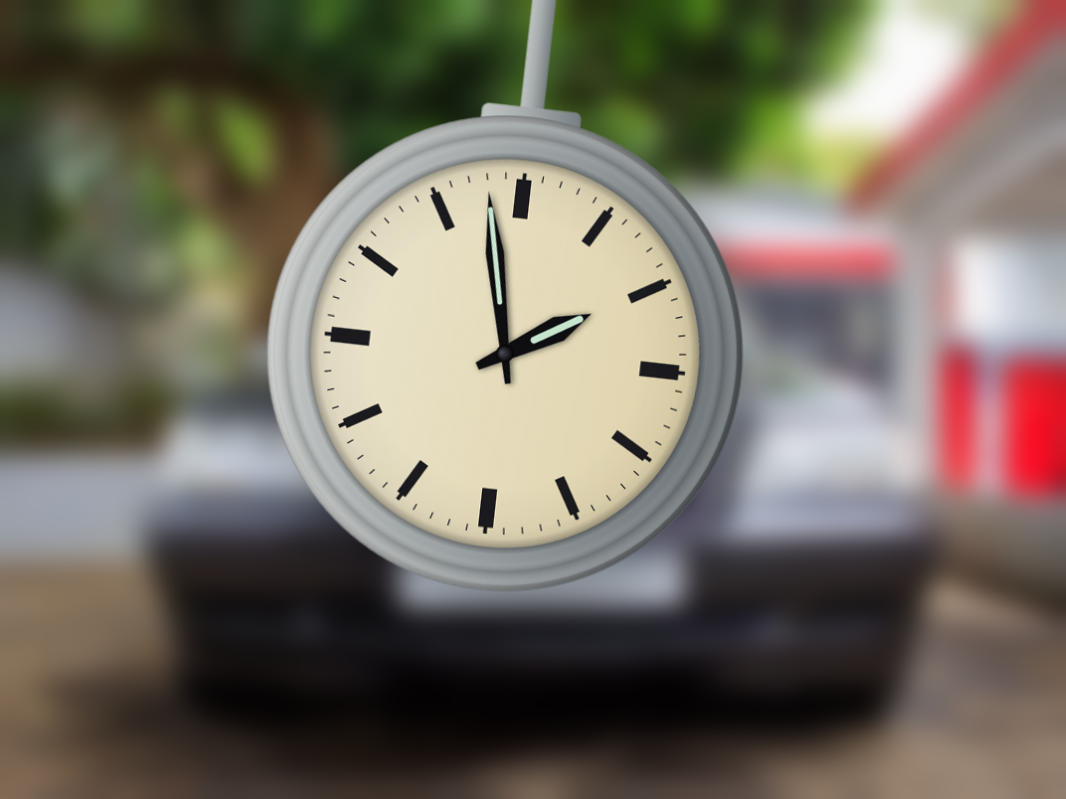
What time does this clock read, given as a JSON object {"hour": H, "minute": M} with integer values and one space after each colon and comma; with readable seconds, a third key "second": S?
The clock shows {"hour": 1, "minute": 58}
